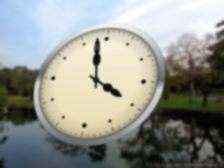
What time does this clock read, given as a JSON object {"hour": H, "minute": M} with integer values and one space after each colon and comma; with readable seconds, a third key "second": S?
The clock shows {"hour": 3, "minute": 58}
